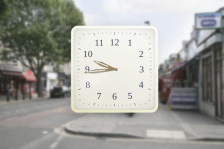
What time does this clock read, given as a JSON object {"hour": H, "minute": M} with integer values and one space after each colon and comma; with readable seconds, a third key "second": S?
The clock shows {"hour": 9, "minute": 44}
